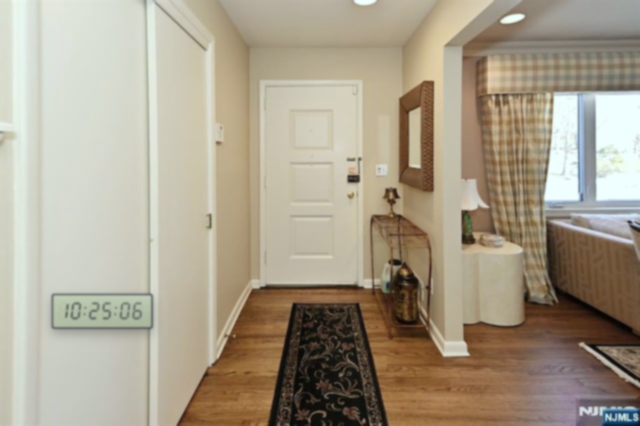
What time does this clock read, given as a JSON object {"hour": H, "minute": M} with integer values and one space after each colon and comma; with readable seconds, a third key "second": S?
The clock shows {"hour": 10, "minute": 25, "second": 6}
